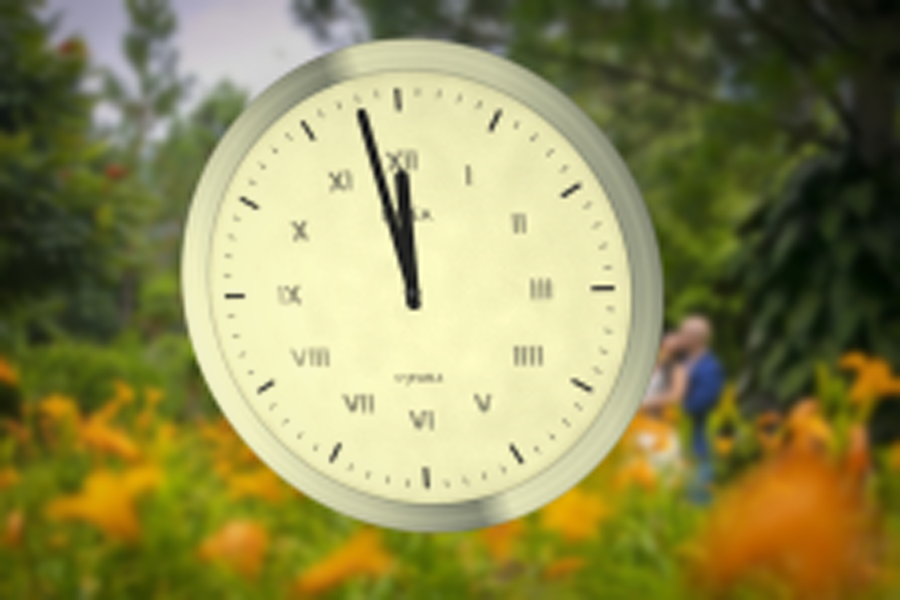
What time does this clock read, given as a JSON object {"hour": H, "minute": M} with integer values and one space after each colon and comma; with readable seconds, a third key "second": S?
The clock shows {"hour": 11, "minute": 58}
